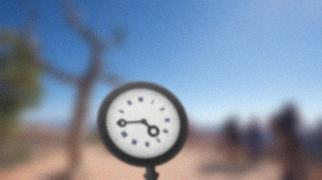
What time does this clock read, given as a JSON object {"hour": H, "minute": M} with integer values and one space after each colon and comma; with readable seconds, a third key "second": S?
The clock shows {"hour": 4, "minute": 45}
